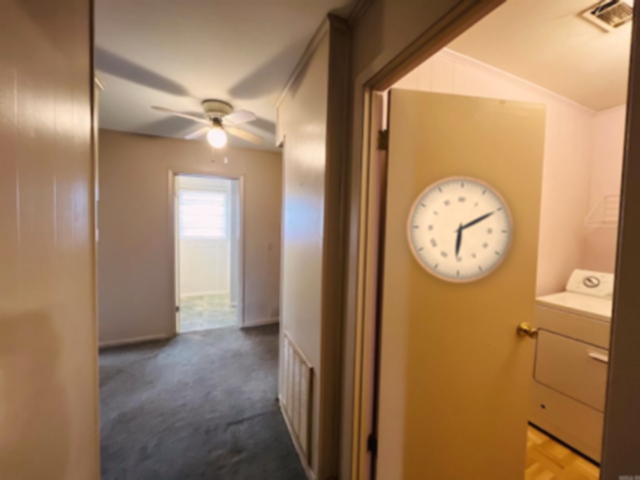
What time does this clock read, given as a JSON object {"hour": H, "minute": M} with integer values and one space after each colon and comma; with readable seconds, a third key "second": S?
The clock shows {"hour": 6, "minute": 10}
